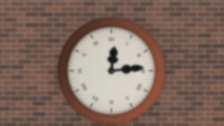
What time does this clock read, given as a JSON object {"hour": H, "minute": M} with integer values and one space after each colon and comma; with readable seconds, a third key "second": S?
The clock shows {"hour": 12, "minute": 14}
